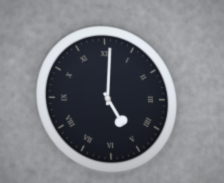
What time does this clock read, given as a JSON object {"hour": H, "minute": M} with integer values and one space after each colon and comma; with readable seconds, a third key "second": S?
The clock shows {"hour": 5, "minute": 1}
